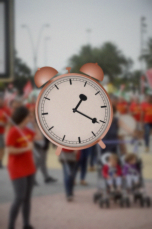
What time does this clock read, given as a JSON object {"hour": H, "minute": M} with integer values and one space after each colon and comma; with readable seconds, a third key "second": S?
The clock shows {"hour": 1, "minute": 21}
